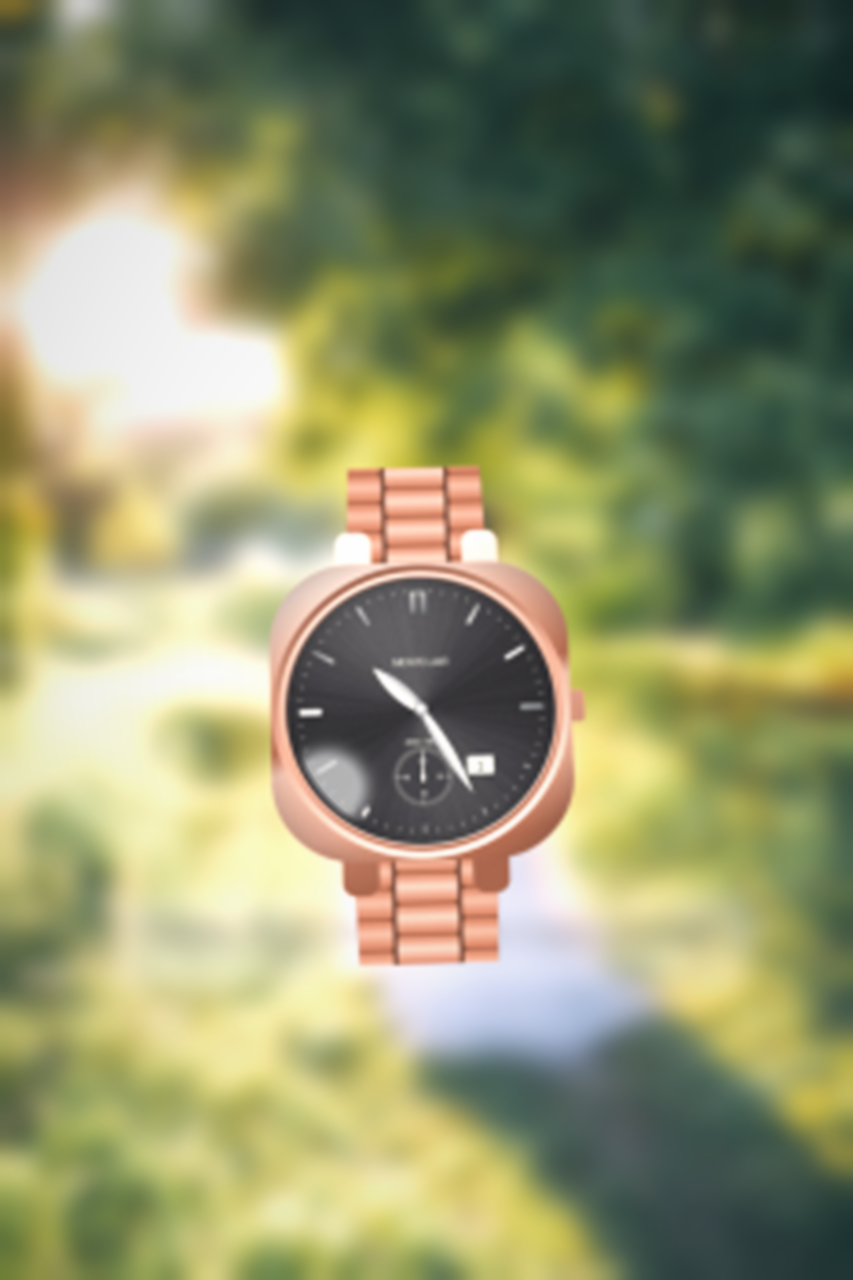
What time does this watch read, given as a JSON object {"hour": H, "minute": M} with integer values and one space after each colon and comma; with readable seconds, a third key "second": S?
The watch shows {"hour": 10, "minute": 25}
